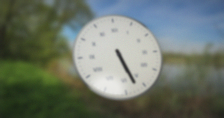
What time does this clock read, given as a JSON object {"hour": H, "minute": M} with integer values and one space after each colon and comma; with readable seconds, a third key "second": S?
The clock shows {"hour": 5, "minute": 27}
